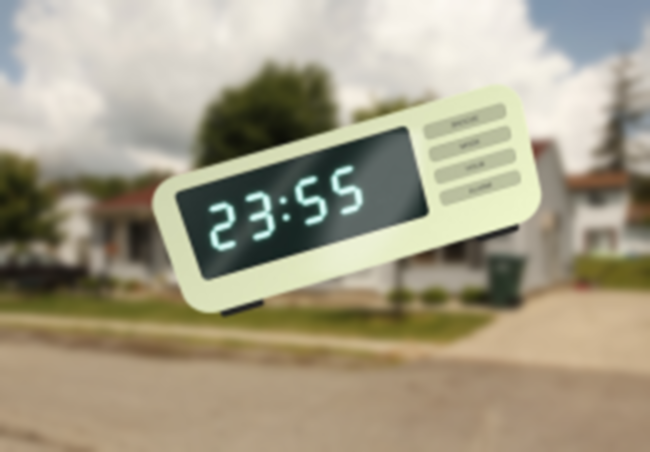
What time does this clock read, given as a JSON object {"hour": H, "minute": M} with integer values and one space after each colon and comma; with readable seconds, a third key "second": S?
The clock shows {"hour": 23, "minute": 55}
